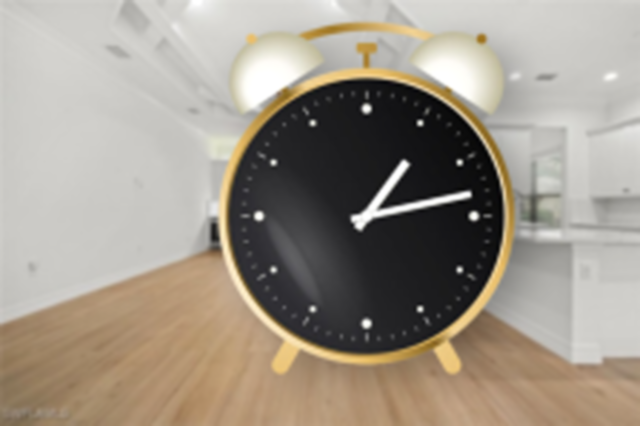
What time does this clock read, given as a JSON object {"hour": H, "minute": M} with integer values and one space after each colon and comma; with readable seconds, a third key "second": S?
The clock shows {"hour": 1, "minute": 13}
